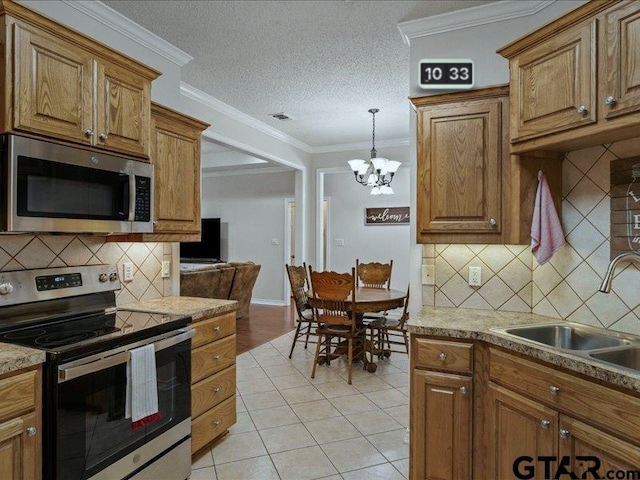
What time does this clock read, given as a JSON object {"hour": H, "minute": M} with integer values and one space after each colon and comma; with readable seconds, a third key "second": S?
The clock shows {"hour": 10, "minute": 33}
